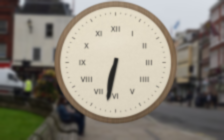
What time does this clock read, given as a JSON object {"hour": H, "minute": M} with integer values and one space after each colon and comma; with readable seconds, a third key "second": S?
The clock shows {"hour": 6, "minute": 32}
